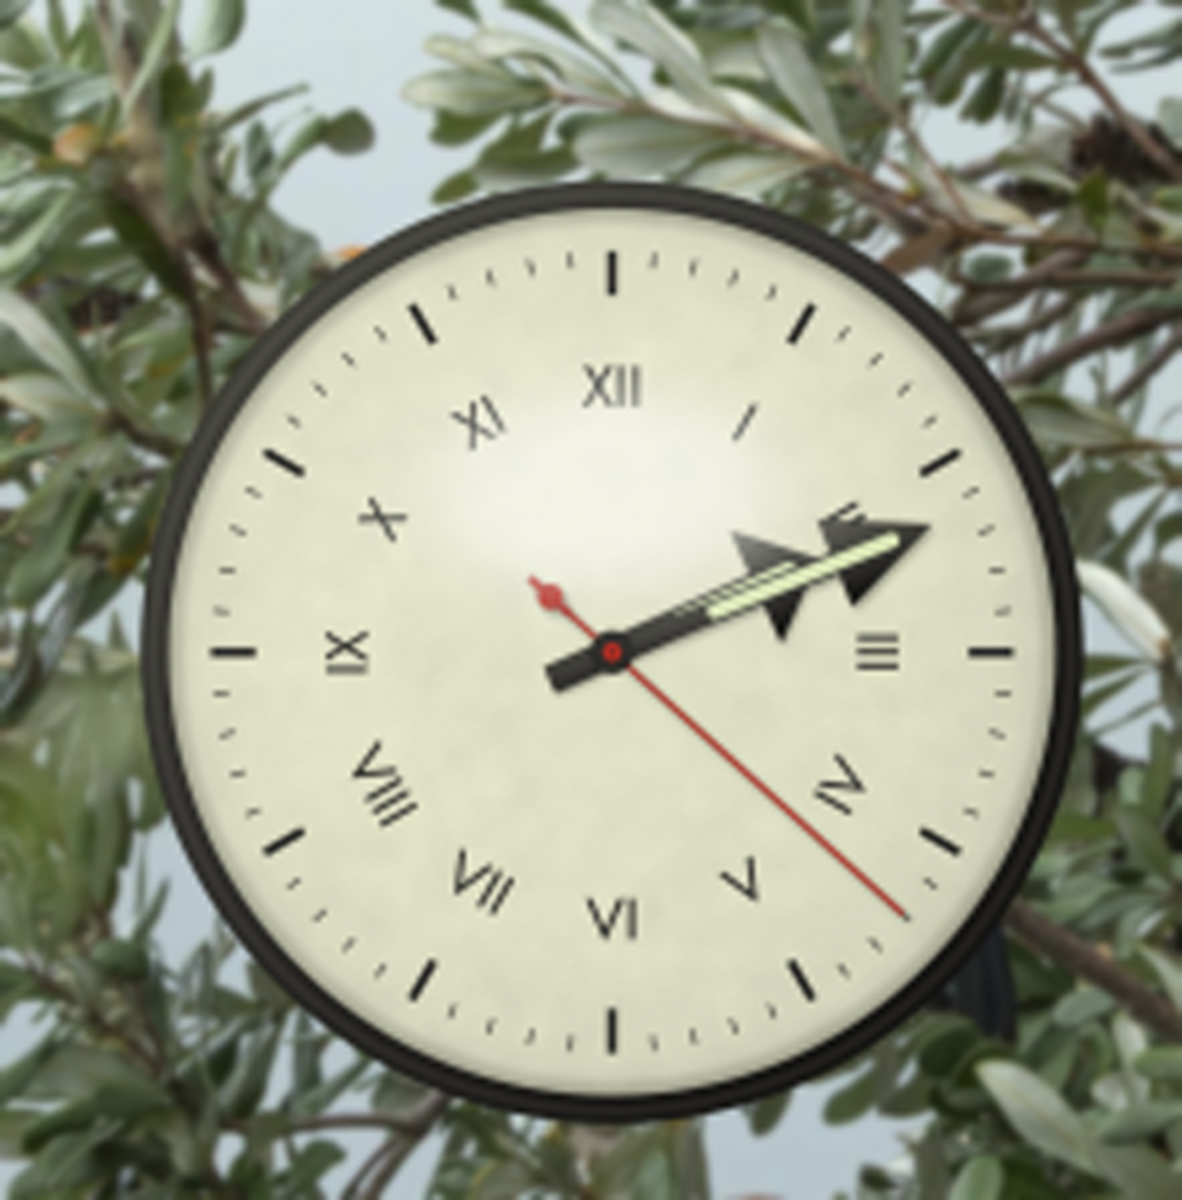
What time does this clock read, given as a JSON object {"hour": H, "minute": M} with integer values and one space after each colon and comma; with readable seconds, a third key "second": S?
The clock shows {"hour": 2, "minute": 11, "second": 22}
